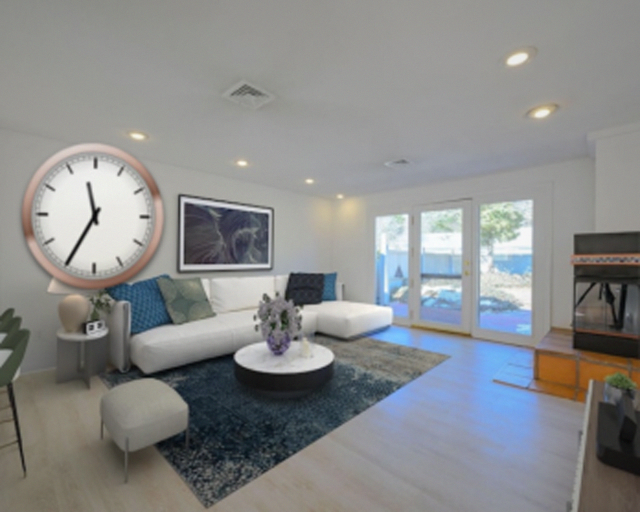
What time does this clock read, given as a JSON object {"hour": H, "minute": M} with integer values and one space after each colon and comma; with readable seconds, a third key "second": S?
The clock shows {"hour": 11, "minute": 35}
